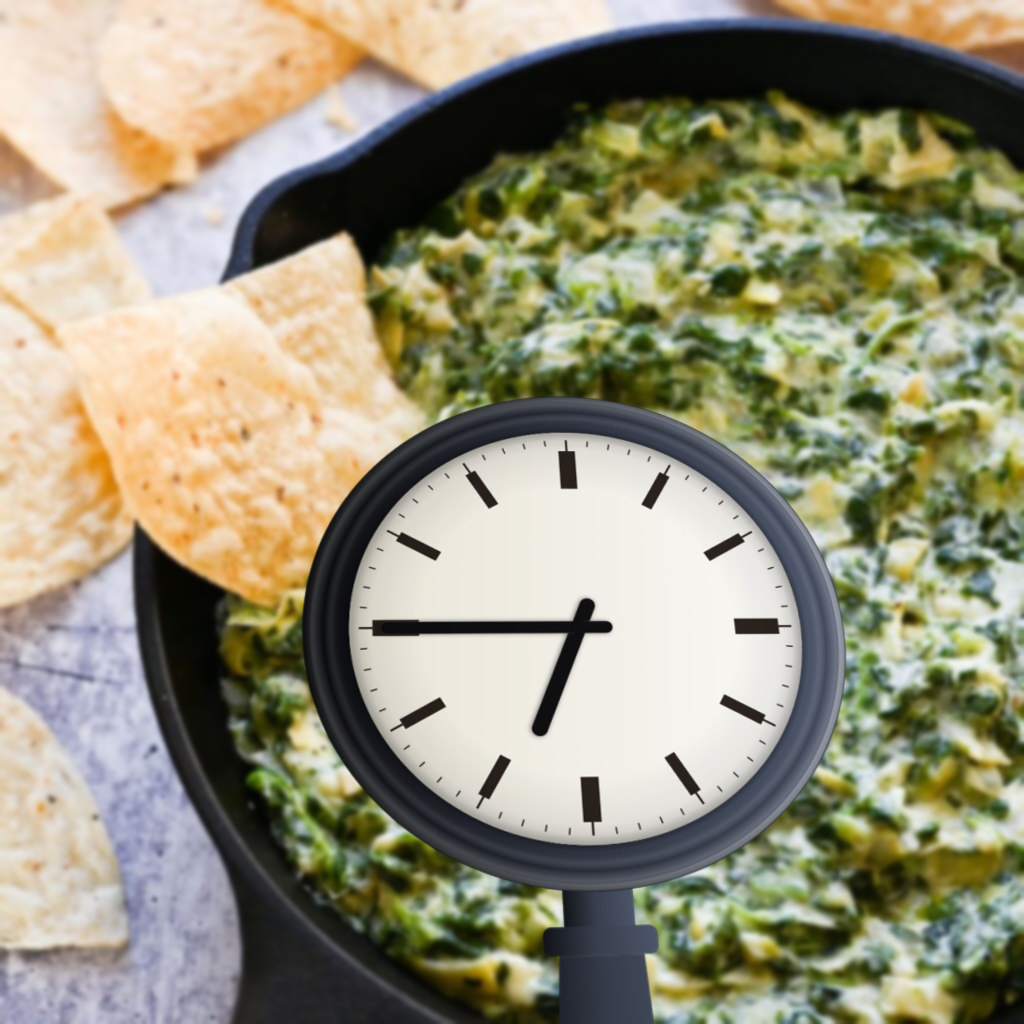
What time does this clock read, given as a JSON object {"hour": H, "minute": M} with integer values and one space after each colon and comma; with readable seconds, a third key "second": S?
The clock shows {"hour": 6, "minute": 45}
